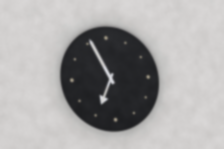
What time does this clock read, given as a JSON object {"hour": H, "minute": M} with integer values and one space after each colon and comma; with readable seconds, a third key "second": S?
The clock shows {"hour": 6, "minute": 56}
